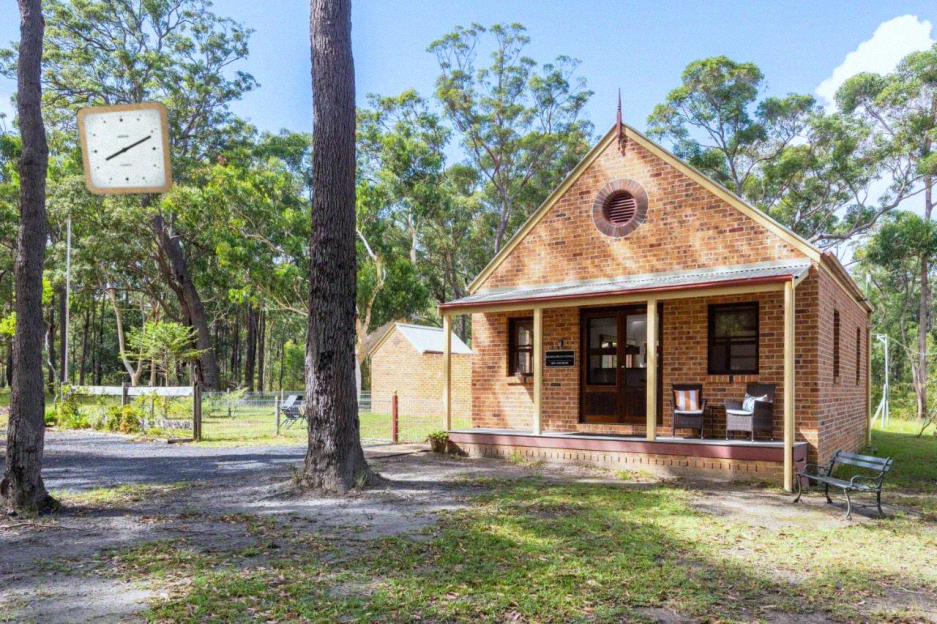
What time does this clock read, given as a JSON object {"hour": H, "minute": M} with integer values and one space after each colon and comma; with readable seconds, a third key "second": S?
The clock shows {"hour": 8, "minute": 11}
